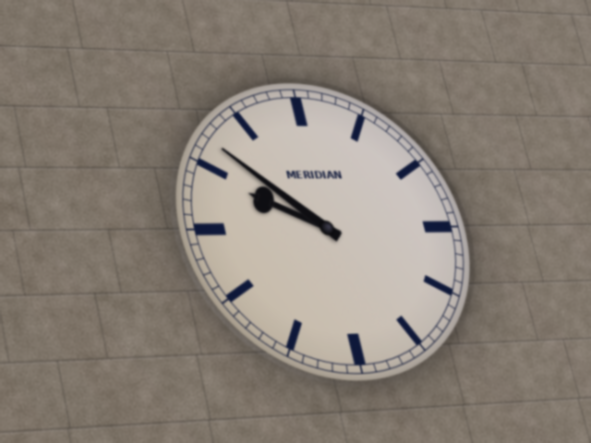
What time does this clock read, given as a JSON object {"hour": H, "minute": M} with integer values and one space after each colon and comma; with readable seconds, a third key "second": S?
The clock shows {"hour": 9, "minute": 52}
